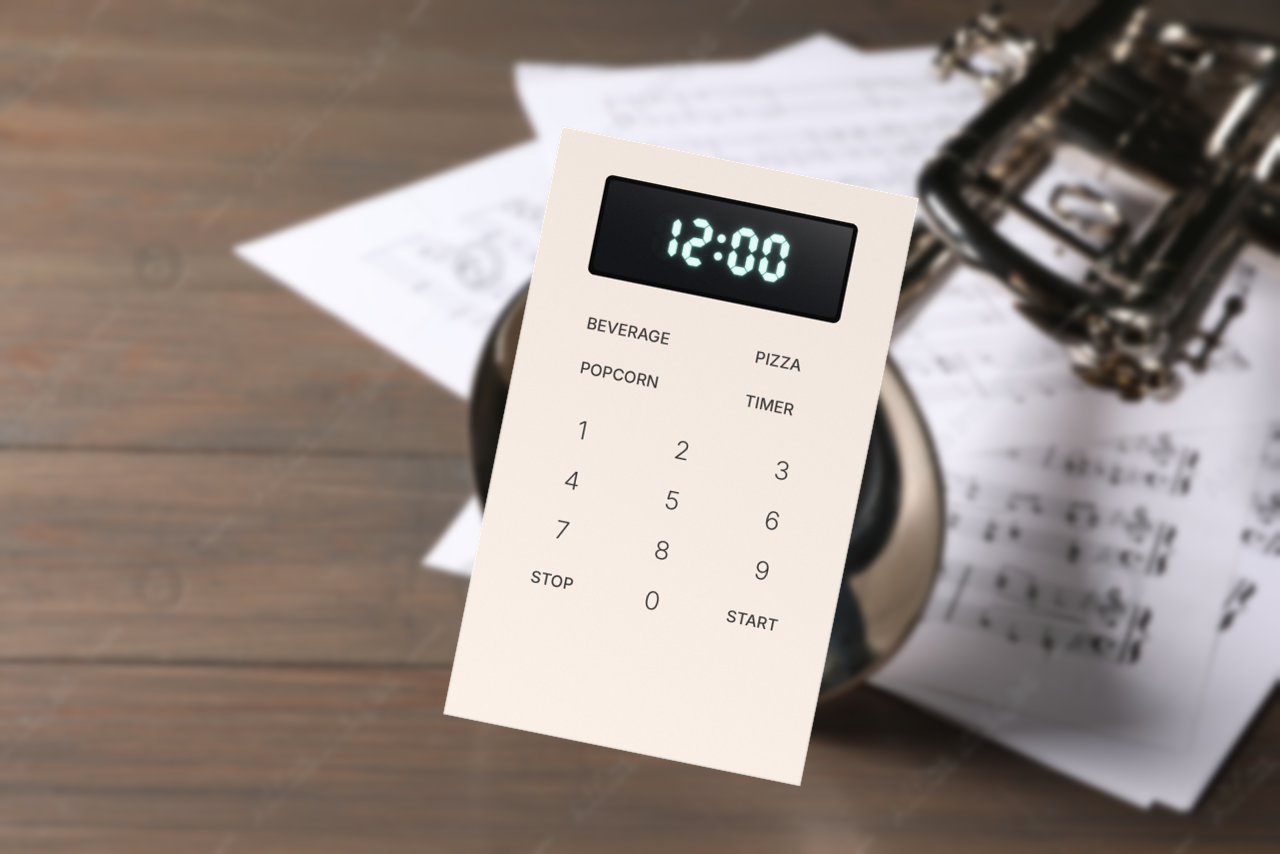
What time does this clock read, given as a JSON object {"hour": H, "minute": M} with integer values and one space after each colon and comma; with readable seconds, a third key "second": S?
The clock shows {"hour": 12, "minute": 0}
